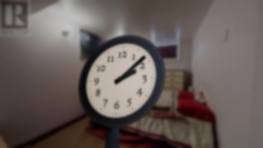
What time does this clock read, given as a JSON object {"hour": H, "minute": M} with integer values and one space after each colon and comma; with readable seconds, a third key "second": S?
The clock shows {"hour": 2, "minute": 8}
